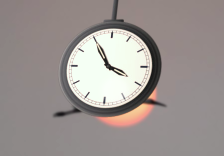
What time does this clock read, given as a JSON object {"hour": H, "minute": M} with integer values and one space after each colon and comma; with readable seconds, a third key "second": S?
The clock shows {"hour": 3, "minute": 55}
